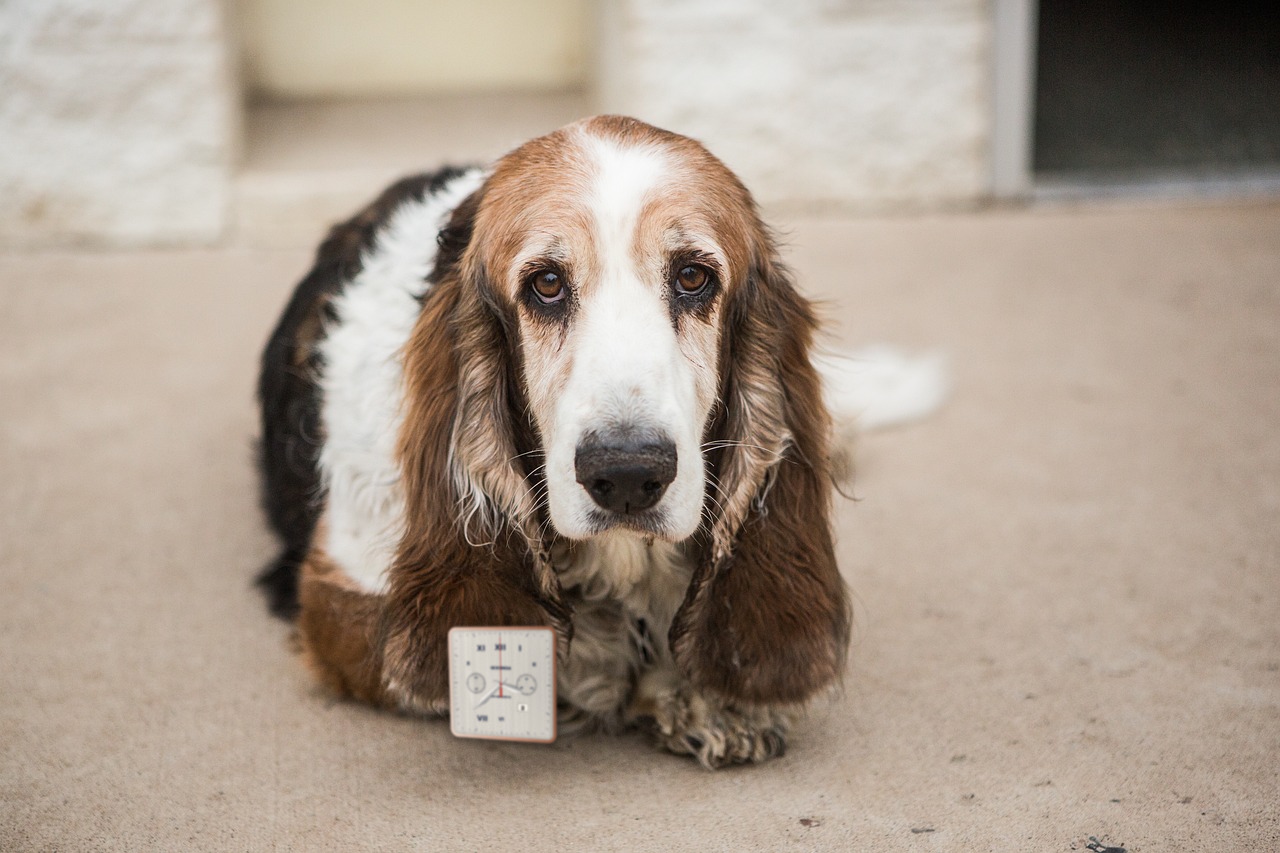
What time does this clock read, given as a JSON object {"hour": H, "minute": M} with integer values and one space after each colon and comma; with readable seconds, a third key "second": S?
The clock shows {"hour": 3, "minute": 38}
